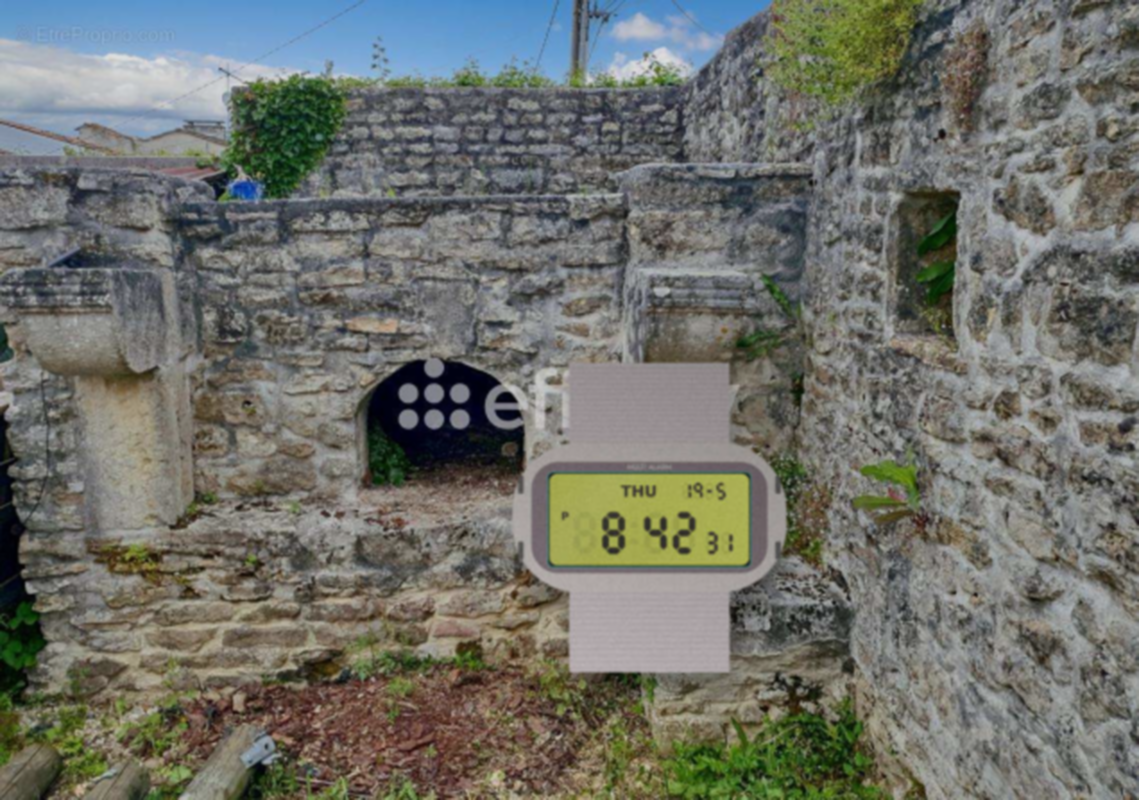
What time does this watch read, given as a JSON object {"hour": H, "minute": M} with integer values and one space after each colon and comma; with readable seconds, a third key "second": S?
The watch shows {"hour": 8, "minute": 42, "second": 31}
